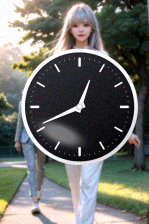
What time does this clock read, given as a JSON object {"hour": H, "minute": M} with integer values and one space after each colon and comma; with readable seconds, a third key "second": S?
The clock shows {"hour": 12, "minute": 41}
